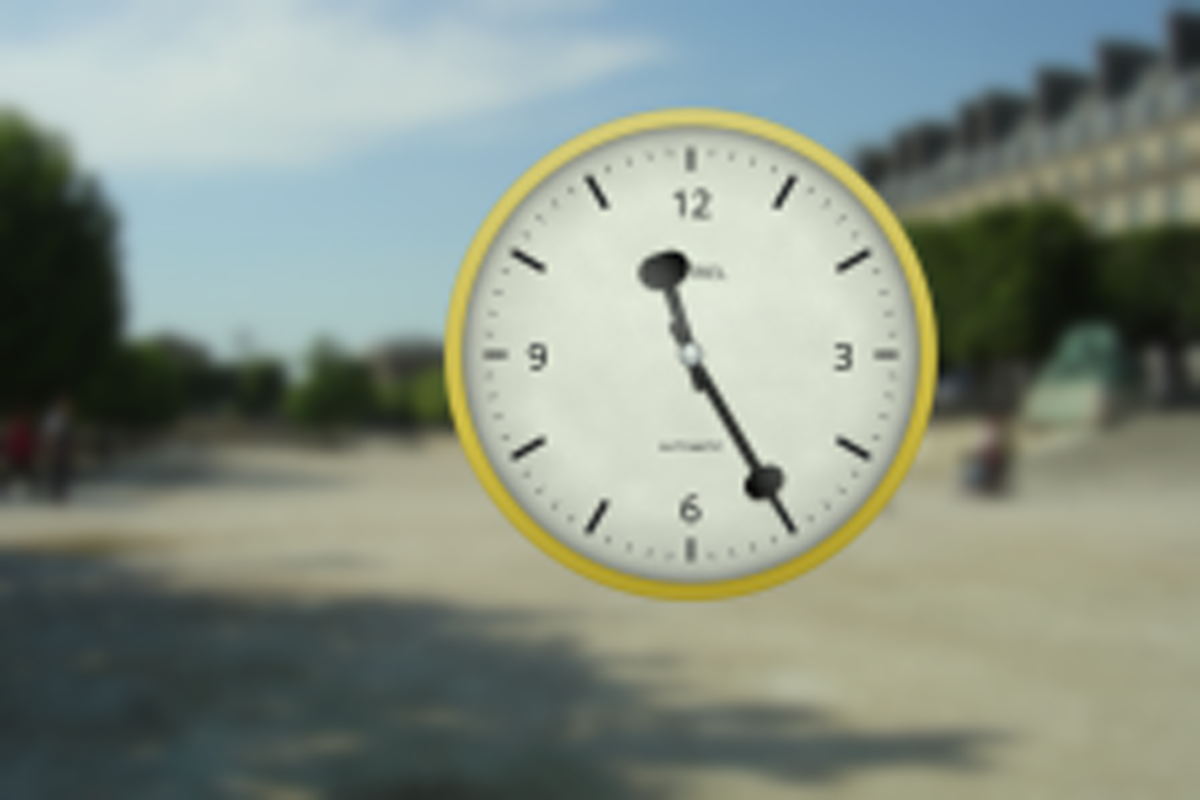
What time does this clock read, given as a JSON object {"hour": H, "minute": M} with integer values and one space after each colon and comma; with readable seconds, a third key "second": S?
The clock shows {"hour": 11, "minute": 25}
